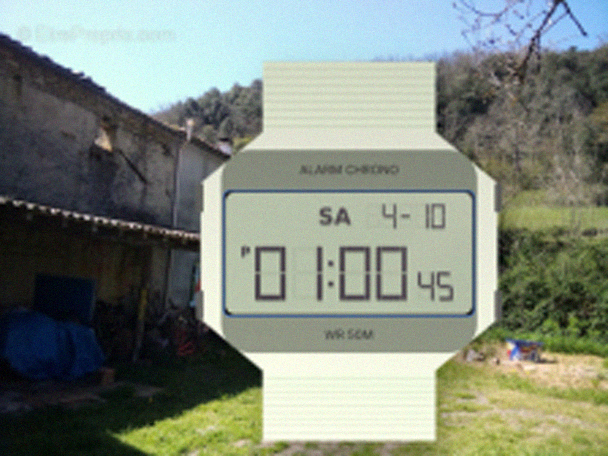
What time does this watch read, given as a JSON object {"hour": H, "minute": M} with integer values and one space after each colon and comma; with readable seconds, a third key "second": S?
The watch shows {"hour": 1, "minute": 0, "second": 45}
